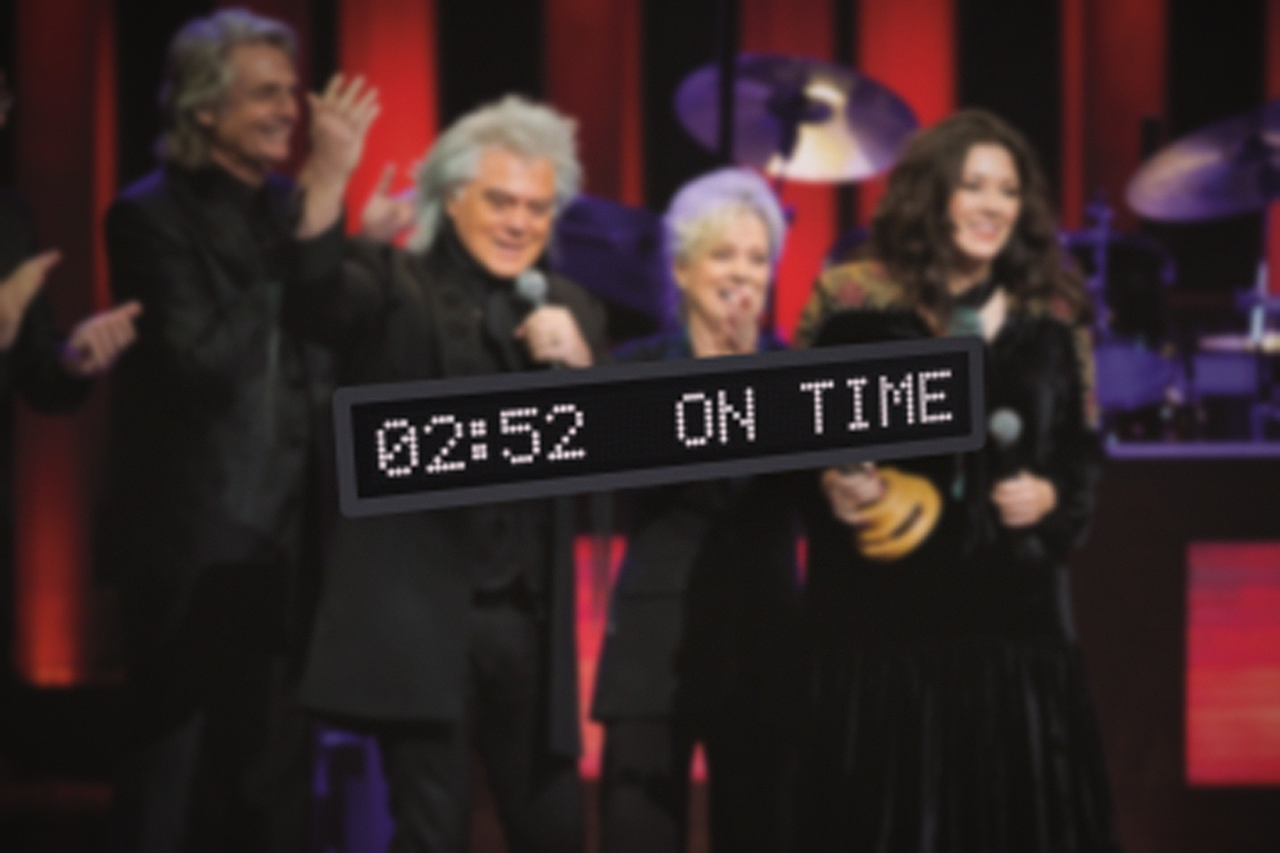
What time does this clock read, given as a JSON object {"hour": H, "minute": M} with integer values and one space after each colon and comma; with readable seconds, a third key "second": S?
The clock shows {"hour": 2, "minute": 52}
